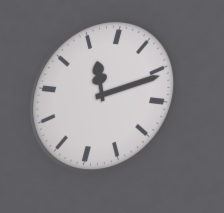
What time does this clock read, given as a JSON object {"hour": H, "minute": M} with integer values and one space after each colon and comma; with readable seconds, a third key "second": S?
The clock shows {"hour": 11, "minute": 11}
